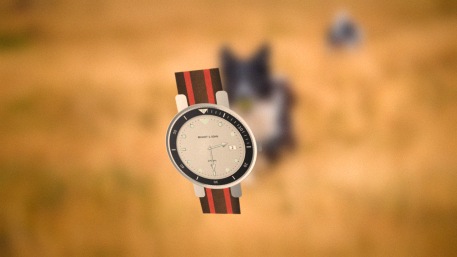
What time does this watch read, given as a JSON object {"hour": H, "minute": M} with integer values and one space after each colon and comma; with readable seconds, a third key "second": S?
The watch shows {"hour": 2, "minute": 30}
